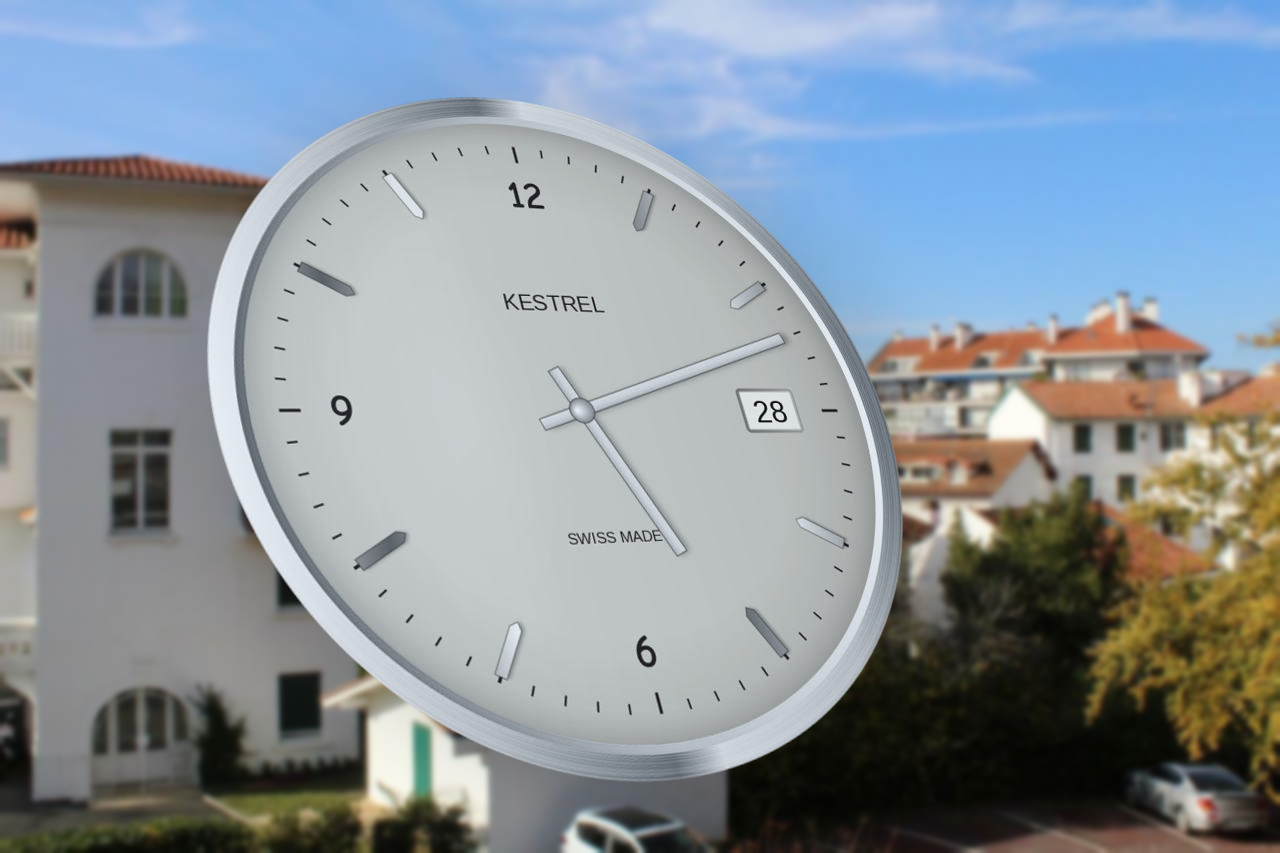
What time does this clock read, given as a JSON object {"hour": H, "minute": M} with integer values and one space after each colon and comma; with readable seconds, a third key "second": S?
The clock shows {"hour": 5, "minute": 12}
